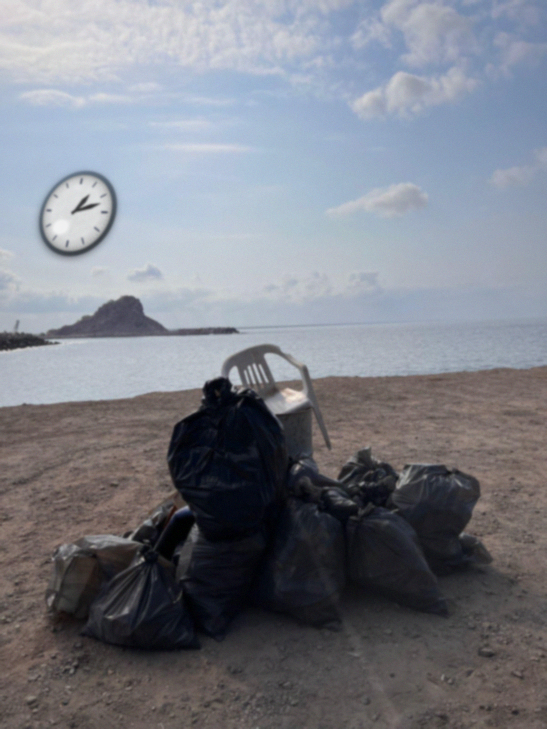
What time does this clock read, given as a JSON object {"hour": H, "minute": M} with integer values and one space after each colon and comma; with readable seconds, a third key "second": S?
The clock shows {"hour": 1, "minute": 12}
